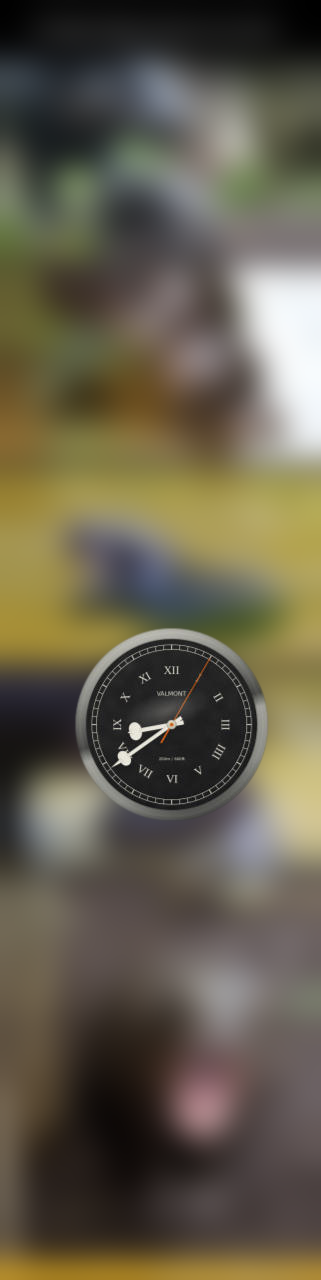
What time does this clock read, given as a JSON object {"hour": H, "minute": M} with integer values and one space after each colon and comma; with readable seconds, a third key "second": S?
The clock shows {"hour": 8, "minute": 39, "second": 5}
